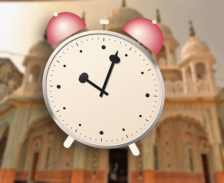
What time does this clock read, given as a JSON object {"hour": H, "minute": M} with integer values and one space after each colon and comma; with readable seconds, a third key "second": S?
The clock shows {"hour": 10, "minute": 3}
